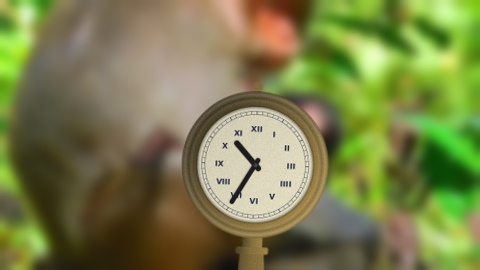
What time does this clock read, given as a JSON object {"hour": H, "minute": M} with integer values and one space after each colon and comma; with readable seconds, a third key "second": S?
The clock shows {"hour": 10, "minute": 35}
